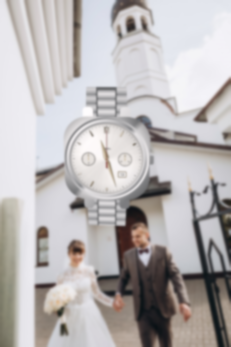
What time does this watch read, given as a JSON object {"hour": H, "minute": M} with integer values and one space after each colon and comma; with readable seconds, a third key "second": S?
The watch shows {"hour": 11, "minute": 27}
